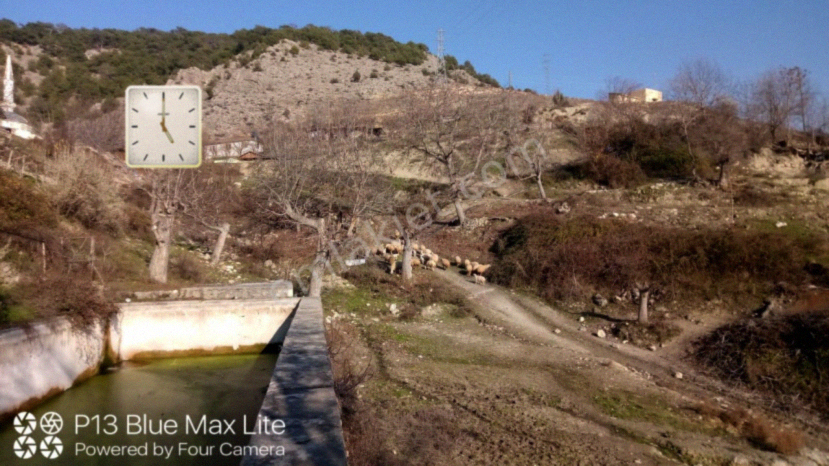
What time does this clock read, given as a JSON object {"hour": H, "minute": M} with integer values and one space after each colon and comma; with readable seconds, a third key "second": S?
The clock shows {"hour": 5, "minute": 0}
